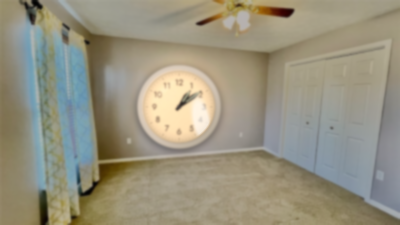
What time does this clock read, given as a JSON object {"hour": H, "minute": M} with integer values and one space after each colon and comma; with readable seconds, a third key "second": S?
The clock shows {"hour": 1, "minute": 9}
